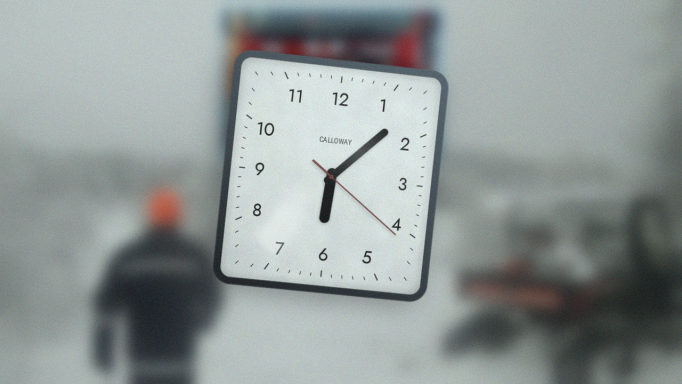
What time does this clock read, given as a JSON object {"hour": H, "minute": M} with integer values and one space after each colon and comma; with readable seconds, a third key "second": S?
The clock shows {"hour": 6, "minute": 7, "second": 21}
